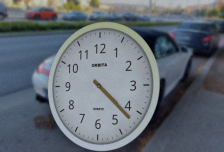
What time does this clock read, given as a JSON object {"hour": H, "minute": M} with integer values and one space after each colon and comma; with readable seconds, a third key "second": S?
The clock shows {"hour": 4, "minute": 22}
